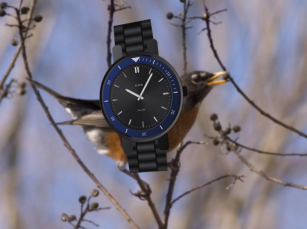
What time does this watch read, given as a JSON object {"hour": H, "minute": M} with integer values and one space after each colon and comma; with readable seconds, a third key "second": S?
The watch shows {"hour": 10, "minute": 6}
